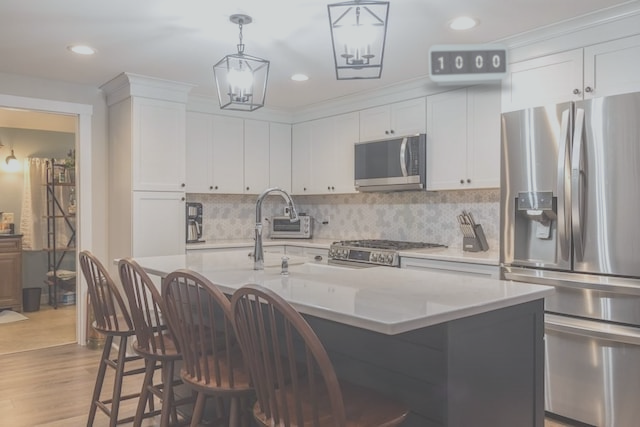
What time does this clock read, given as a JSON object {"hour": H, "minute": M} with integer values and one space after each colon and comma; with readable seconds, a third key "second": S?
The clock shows {"hour": 10, "minute": 0}
